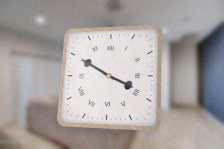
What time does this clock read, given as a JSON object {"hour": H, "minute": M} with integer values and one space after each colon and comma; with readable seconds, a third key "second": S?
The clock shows {"hour": 3, "minute": 50}
